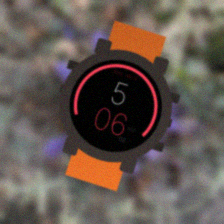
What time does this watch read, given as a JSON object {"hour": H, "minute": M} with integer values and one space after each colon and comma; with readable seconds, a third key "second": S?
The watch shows {"hour": 5, "minute": 6}
